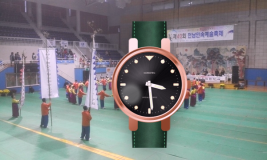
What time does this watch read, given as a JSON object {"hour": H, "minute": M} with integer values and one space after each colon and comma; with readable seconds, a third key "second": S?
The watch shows {"hour": 3, "minute": 29}
